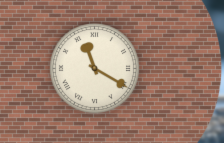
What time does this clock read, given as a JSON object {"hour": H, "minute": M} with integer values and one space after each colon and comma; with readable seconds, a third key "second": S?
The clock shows {"hour": 11, "minute": 20}
